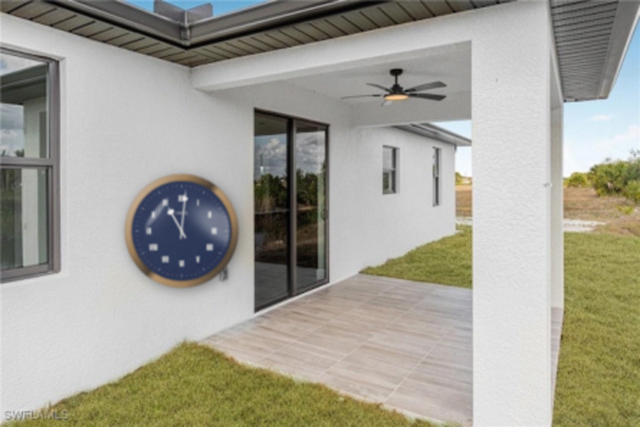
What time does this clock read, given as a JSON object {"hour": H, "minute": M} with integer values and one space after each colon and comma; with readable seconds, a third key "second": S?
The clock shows {"hour": 11, "minute": 1}
